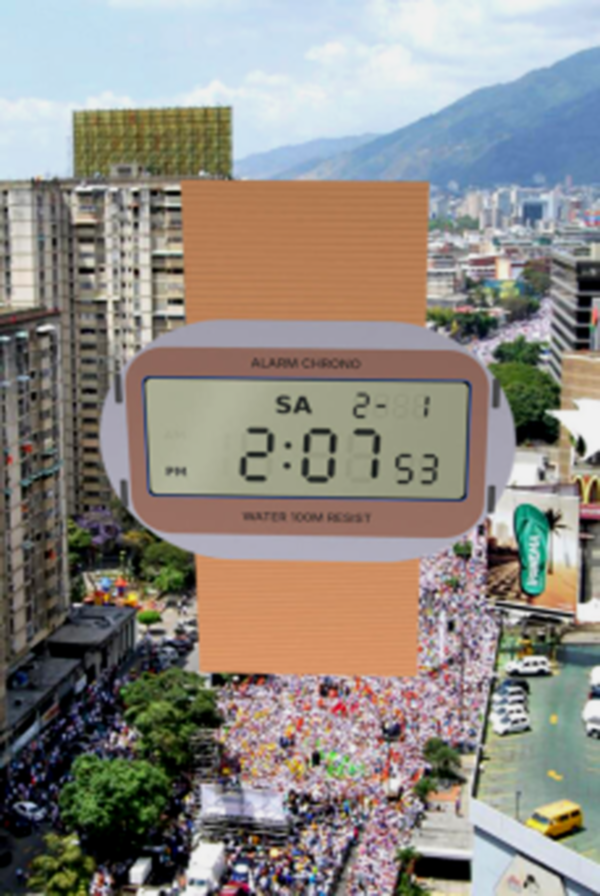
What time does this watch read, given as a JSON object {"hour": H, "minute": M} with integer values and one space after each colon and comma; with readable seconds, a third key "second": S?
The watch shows {"hour": 2, "minute": 7, "second": 53}
